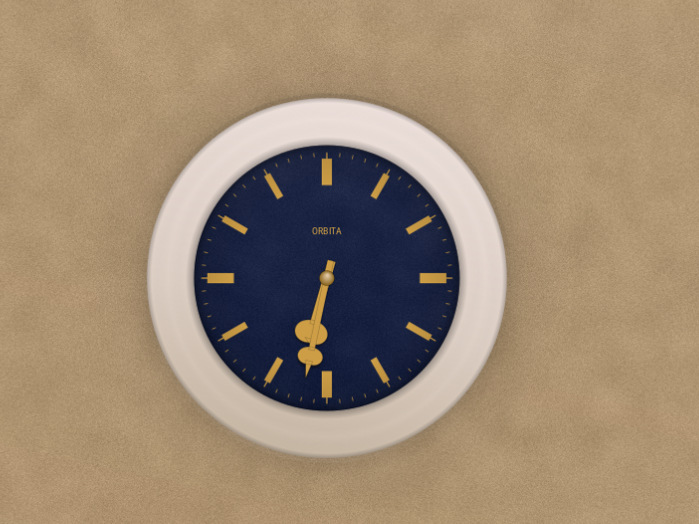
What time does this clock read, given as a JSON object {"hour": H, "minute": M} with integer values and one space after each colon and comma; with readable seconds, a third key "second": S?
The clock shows {"hour": 6, "minute": 32}
